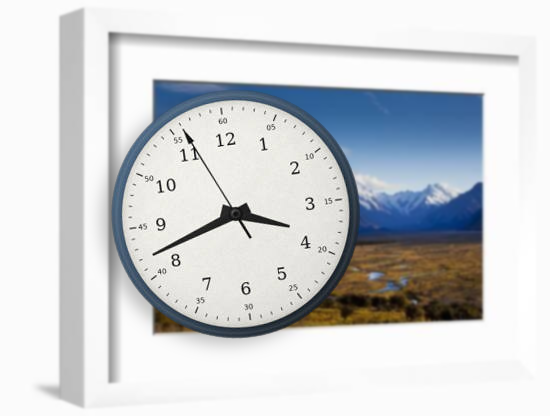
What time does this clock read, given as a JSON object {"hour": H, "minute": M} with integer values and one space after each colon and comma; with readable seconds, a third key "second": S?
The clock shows {"hour": 3, "minute": 41, "second": 56}
